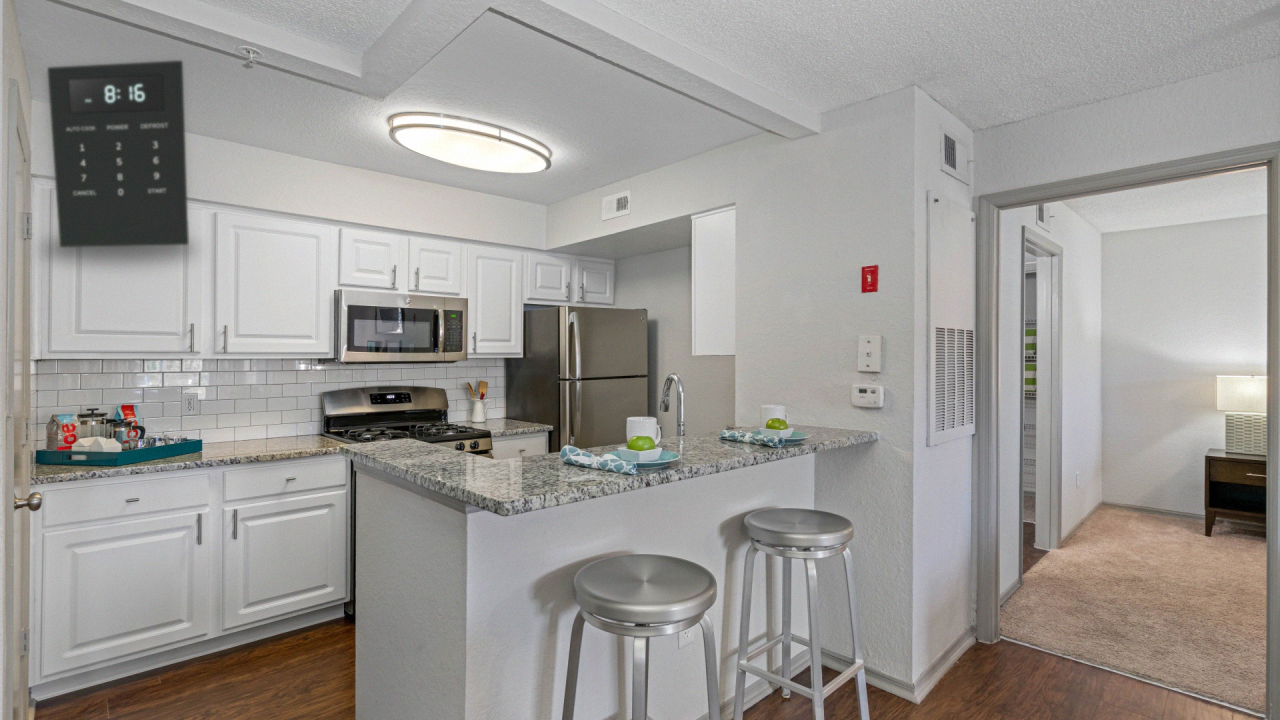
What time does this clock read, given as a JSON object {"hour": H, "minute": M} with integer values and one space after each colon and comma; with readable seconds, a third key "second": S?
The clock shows {"hour": 8, "minute": 16}
